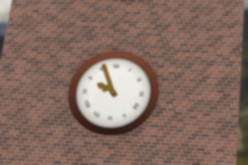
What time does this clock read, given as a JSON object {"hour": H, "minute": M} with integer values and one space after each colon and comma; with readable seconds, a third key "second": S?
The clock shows {"hour": 9, "minute": 56}
